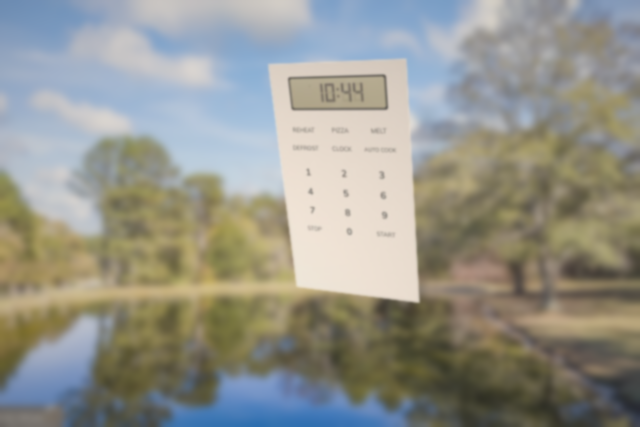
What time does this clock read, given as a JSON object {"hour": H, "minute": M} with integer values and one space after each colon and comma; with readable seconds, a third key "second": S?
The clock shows {"hour": 10, "minute": 44}
